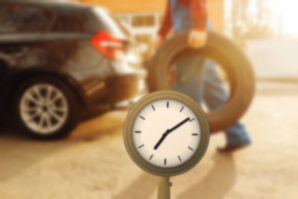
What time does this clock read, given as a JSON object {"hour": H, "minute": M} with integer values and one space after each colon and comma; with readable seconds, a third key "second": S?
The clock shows {"hour": 7, "minute": 9}
